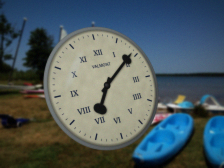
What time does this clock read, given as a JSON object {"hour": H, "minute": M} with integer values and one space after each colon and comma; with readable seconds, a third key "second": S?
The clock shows {"hour": 7, "minute": 9}
